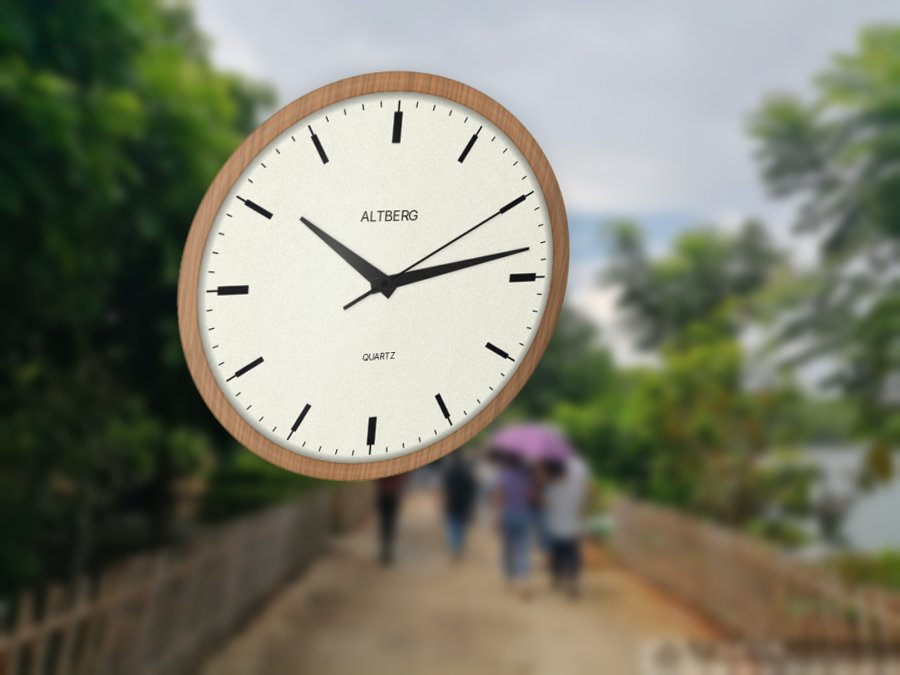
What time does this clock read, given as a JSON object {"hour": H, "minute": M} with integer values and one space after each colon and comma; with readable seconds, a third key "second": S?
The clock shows {"hour": 10, "minute": 13, "second": 10}
